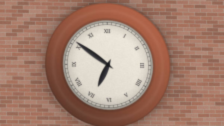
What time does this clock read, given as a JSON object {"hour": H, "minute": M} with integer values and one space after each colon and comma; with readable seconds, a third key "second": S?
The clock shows {"hour": 6, "minute": 51}
